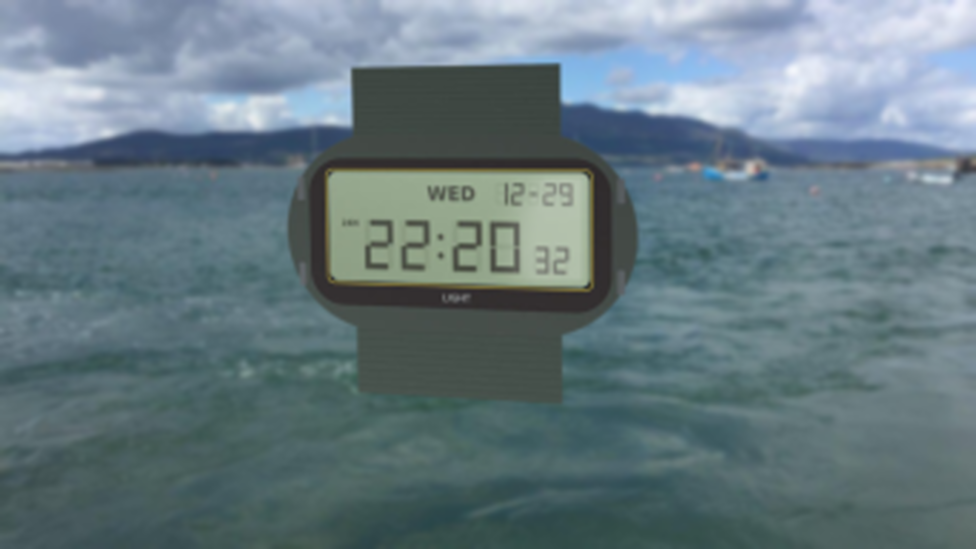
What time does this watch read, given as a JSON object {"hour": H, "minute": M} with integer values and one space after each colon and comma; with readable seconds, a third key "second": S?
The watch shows {"hour": 22, "minute": 20, "second": 32}
